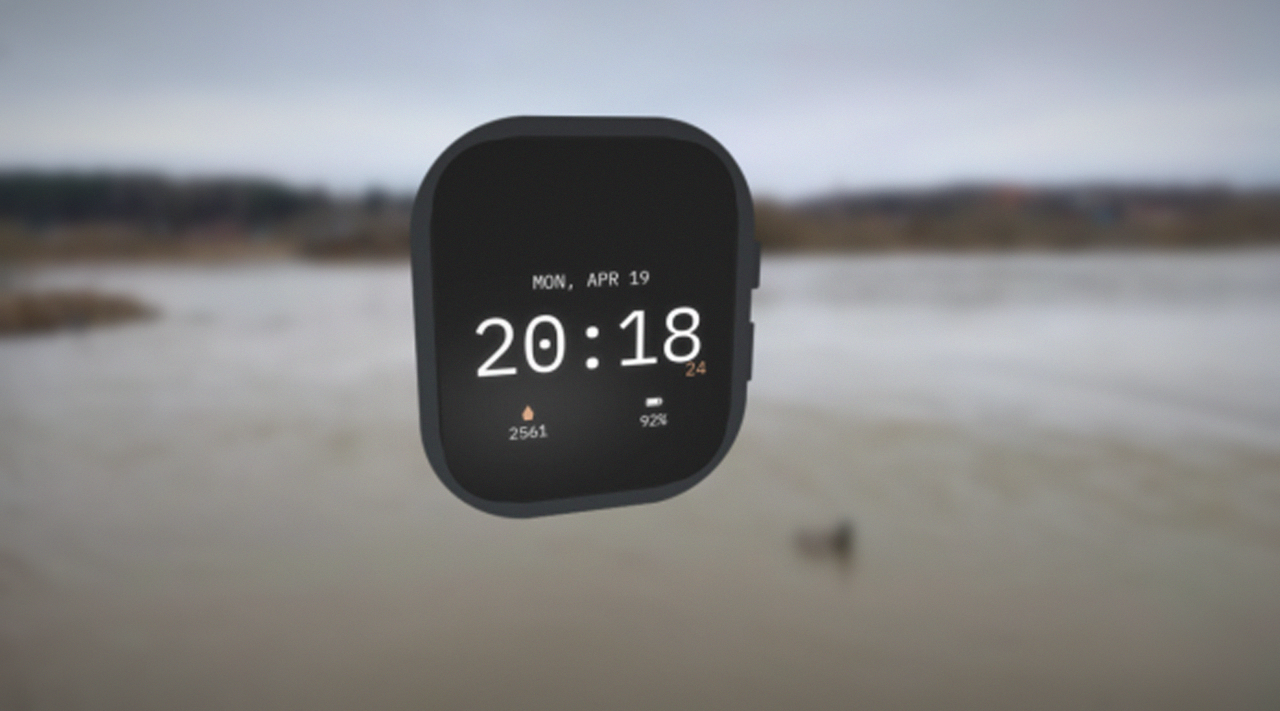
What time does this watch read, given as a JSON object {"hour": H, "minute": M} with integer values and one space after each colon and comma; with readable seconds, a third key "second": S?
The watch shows {"hour": 20, "minute": 18, "second": 24}
